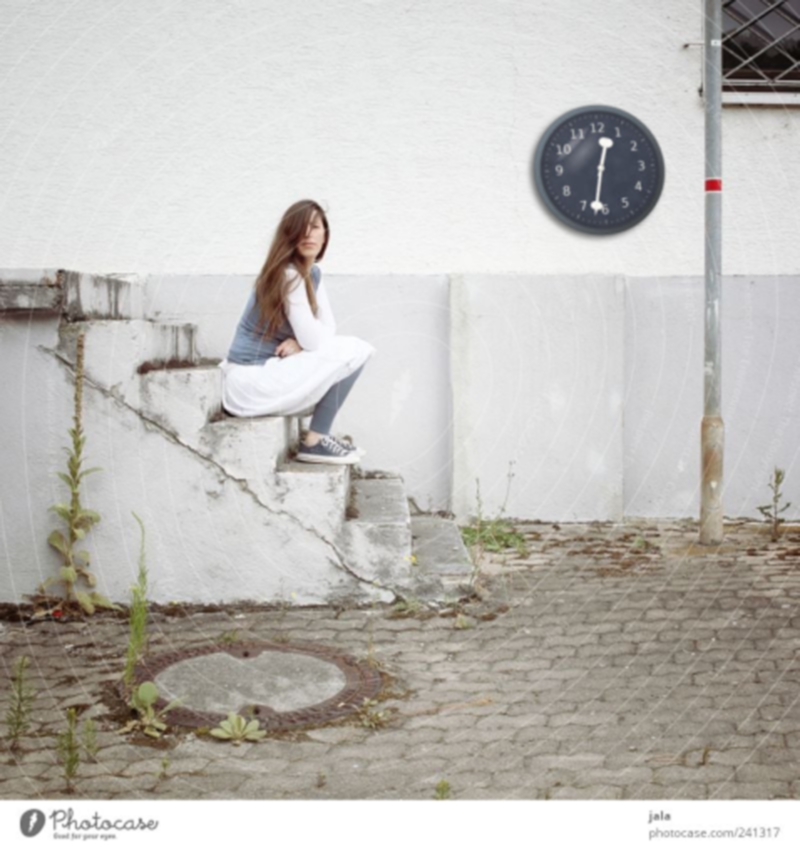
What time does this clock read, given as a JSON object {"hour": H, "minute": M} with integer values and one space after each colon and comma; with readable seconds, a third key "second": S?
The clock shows {"hour": 12, "minute": 32}
